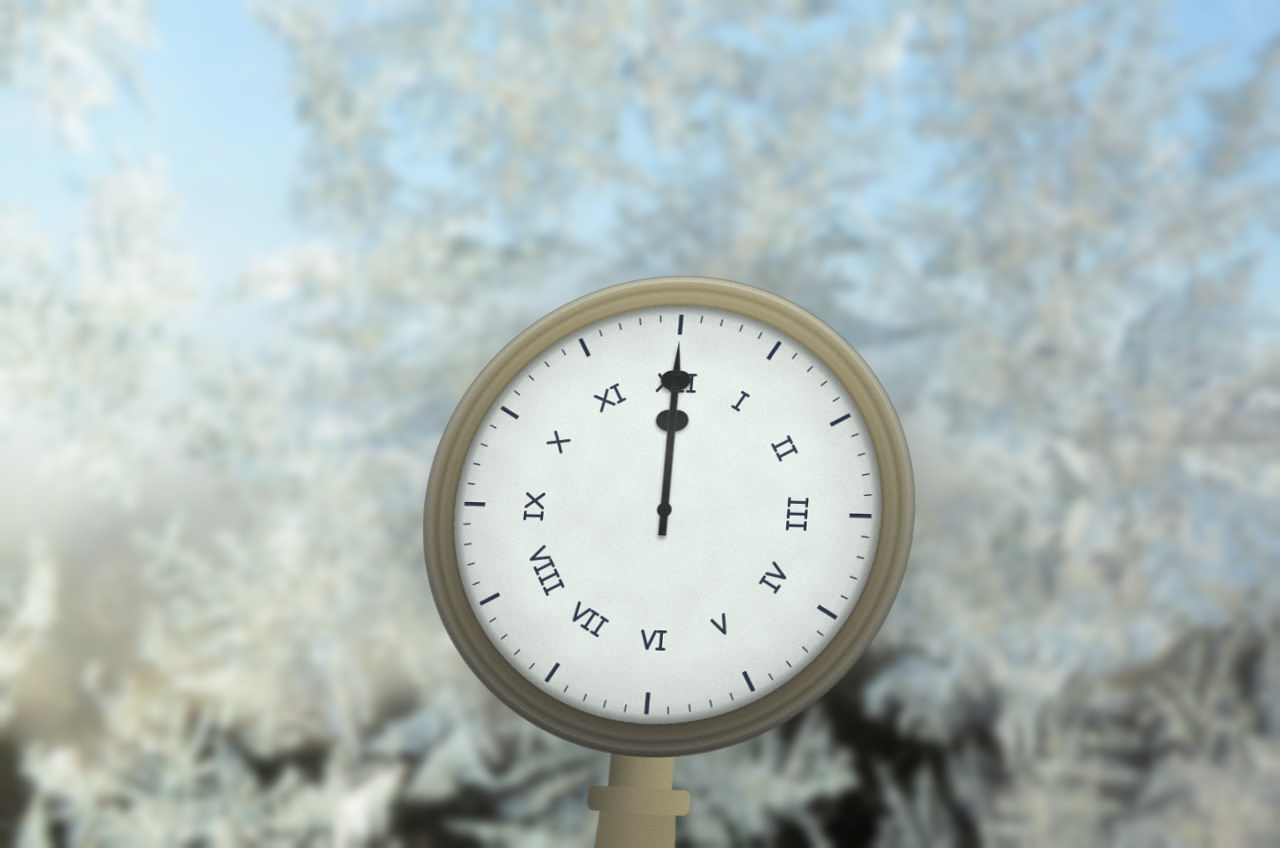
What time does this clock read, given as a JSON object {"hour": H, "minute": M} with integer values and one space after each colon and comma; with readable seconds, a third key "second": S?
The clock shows {"hour": 12, "minute": 0}
